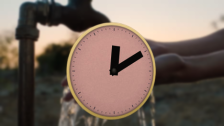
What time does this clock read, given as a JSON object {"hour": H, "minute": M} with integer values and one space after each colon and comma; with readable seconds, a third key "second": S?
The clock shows {"hour": 12, "minute": 10}
